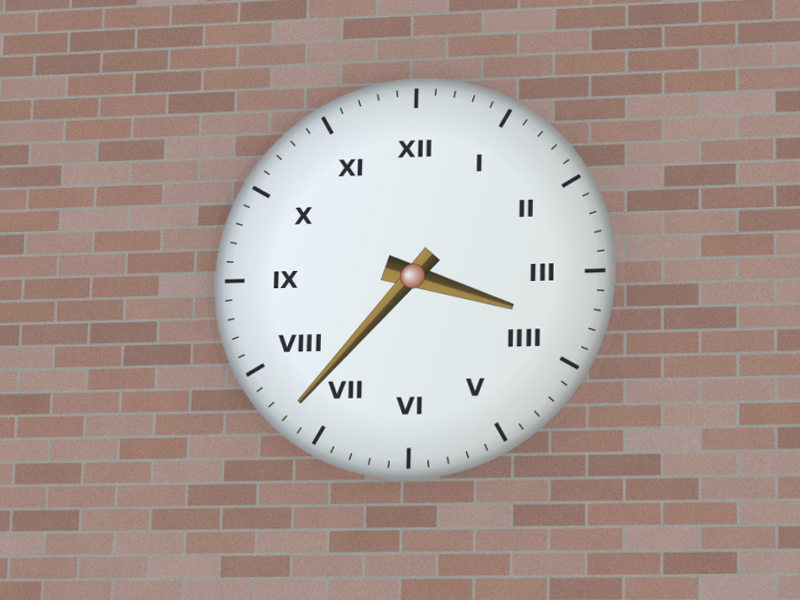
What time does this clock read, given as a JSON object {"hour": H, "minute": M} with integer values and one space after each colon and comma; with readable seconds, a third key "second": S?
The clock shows {"hour": 3, "minute": 37}
